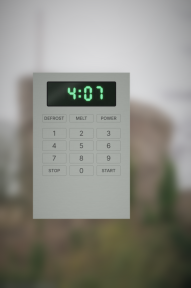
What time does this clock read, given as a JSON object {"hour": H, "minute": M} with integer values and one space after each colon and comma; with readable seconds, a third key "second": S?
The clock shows {"hour": 4, "minute": 7}
